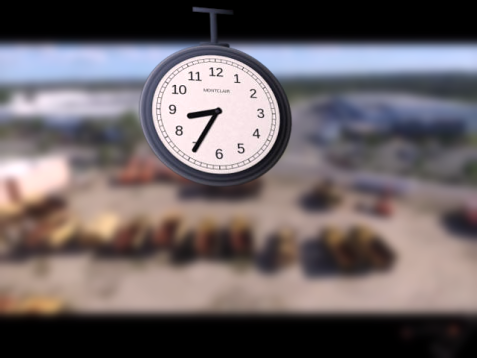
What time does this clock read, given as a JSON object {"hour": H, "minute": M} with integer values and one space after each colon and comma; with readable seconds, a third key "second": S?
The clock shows {"hour": 8, "minute": 35}
